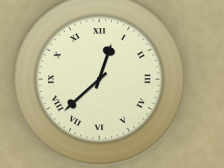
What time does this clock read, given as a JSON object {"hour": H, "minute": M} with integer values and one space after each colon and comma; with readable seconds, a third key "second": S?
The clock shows {"hour": 12, "minute": 38}
